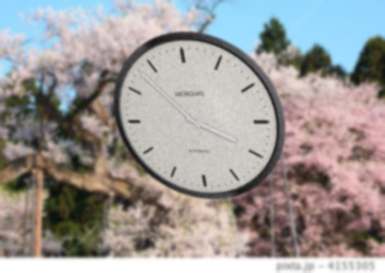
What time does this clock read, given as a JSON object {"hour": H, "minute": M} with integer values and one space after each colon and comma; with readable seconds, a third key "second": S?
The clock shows {"hour": 3, "minute": 53}
